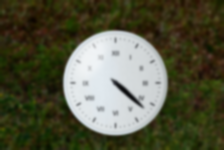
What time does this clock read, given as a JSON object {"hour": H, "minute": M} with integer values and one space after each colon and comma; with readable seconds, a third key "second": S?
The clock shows {"hour": 4, "minute": 22}
